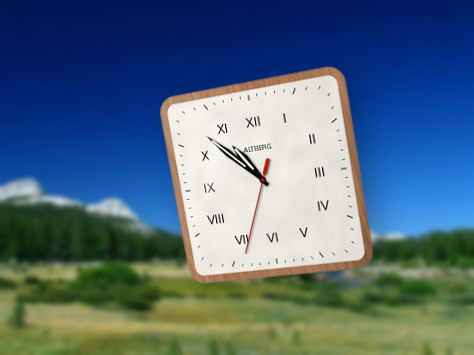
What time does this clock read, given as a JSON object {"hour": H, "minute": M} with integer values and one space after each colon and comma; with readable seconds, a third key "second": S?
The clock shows {"hour": 10, "minute": 52, "second": 34}
